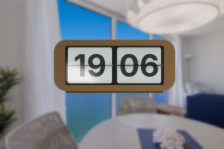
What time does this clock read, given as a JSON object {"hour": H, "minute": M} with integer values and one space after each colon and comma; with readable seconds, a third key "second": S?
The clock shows {"hour": 19, "minute": 6}
